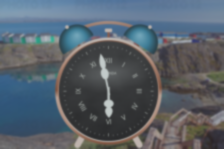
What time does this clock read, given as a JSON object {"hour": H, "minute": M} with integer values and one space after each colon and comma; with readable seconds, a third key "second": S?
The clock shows {"hour": 5, "minute": 58}
